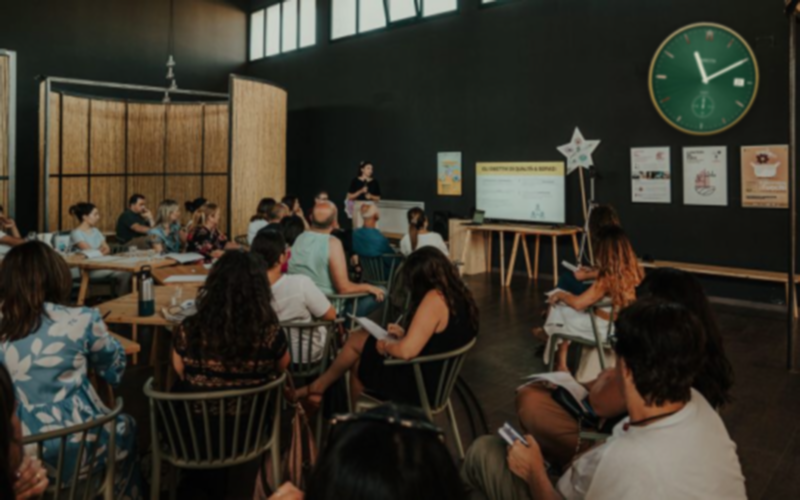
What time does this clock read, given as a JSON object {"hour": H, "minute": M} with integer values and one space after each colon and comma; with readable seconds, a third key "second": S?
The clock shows {"hour": 11, "minute": 10}
